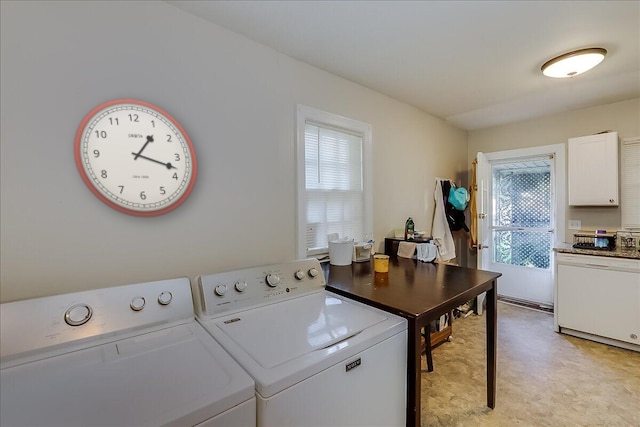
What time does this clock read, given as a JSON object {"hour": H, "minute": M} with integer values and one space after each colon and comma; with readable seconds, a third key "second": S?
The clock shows {"hour": 1, "minute": 18}
